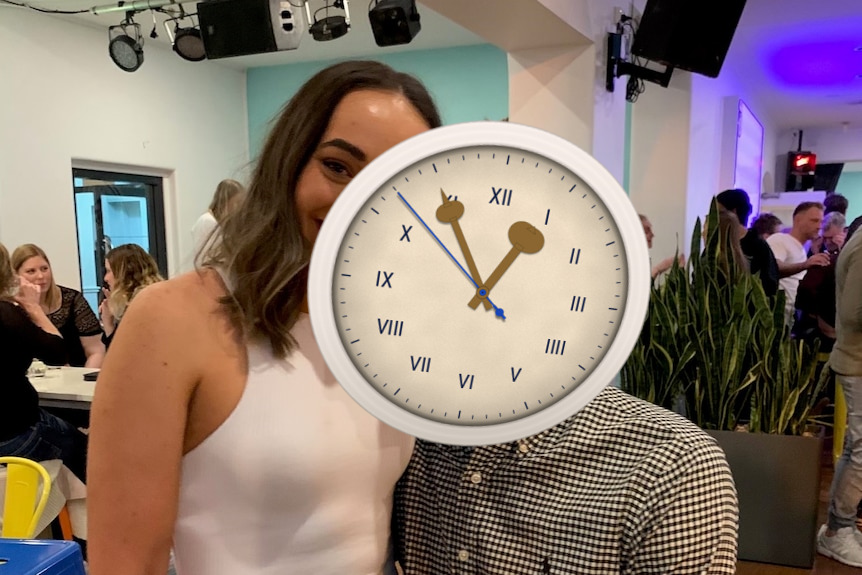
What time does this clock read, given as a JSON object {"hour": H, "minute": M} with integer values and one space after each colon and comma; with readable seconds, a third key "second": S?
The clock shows {"hour": 12, "minute": 54, "second": 52}
